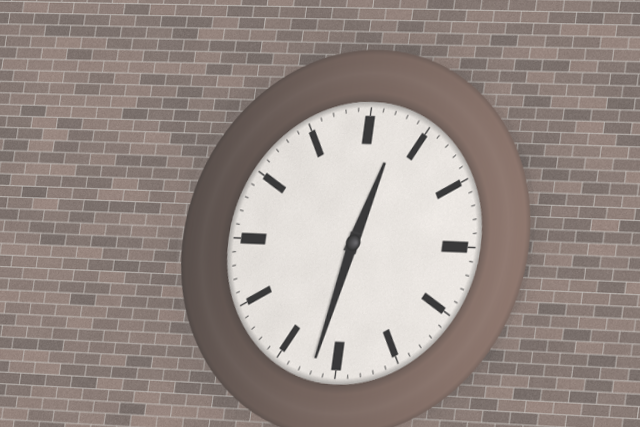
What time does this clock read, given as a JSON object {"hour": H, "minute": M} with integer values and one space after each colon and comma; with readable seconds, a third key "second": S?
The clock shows {"hour": 12, "minute": 32}
